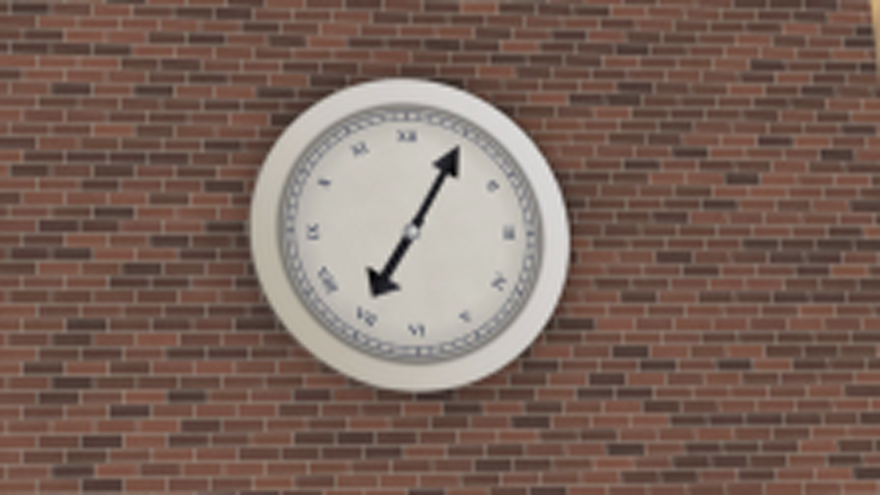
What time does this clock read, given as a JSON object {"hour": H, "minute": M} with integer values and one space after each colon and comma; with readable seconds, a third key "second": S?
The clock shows {"hour": 7, "minute": 5}
